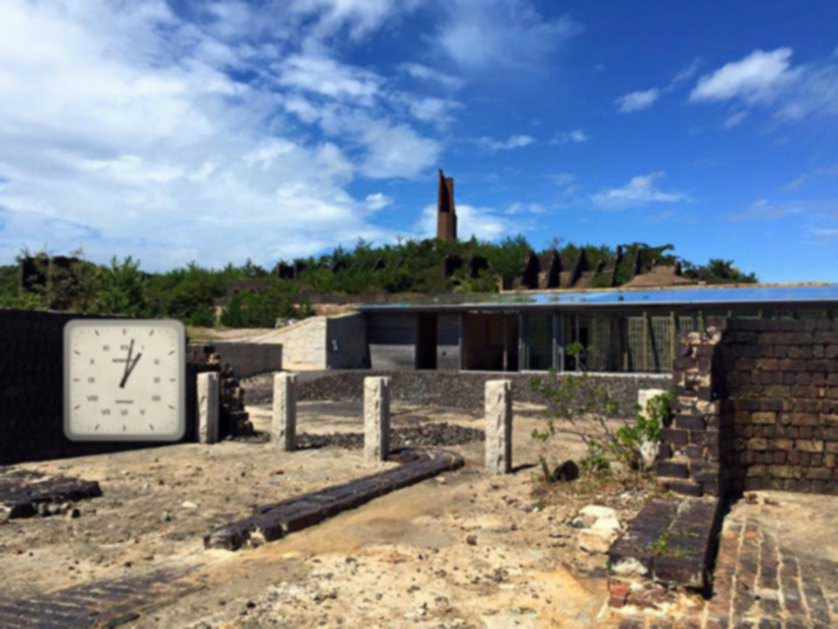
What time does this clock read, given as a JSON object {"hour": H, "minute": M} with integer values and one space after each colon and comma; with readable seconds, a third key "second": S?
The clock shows {"hour": 1, "minute": 2}
